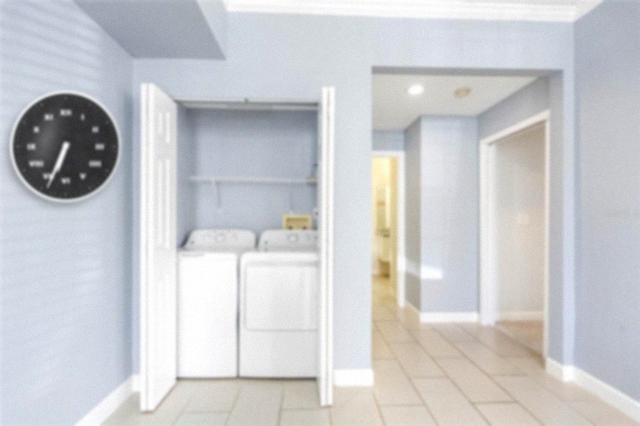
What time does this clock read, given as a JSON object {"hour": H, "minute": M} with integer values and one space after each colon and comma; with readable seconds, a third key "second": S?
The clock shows {"hour": 6, "minute": 34}
